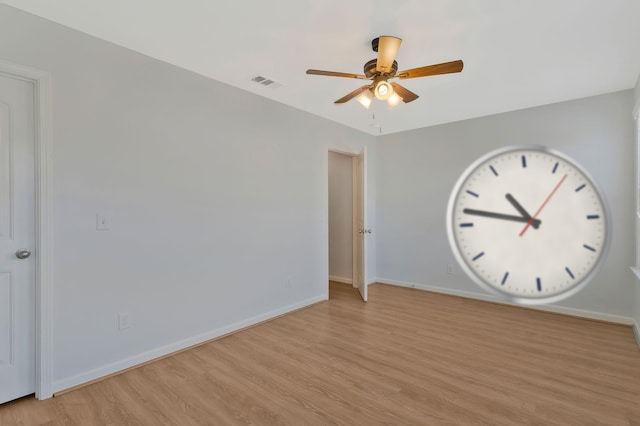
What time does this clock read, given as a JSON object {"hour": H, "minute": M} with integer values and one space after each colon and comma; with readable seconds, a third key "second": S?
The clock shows {"hour": 10, "minute": 47, "second": 7}
